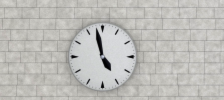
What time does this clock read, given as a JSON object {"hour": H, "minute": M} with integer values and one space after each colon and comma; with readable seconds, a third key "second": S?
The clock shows {"hour": 4, "minute": 58}
